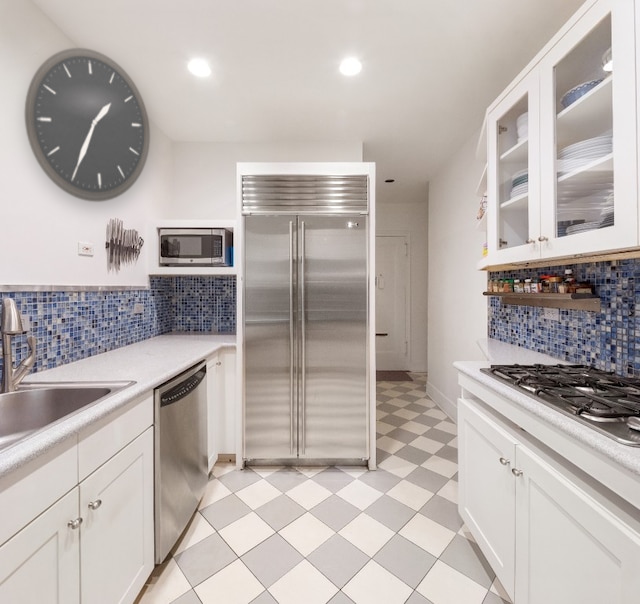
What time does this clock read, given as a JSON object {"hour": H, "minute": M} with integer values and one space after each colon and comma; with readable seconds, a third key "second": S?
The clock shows {"hour": 1, "minute": 35}
